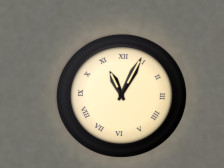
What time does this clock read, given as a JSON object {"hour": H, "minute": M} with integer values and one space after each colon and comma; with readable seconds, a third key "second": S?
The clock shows {"hour": 11, "minute": 4}
